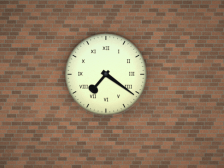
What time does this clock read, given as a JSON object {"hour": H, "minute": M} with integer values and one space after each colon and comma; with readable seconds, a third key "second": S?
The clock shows {"hour": 7, "minute": 21}
